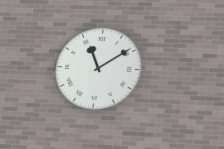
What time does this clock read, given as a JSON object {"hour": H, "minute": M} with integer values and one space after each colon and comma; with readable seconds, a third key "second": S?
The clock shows {"hour": 11, "minute": 9}
